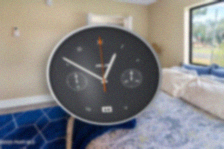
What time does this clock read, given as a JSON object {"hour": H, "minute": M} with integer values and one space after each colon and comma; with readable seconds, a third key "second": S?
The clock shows {"hour": 12, "minute": 51}
